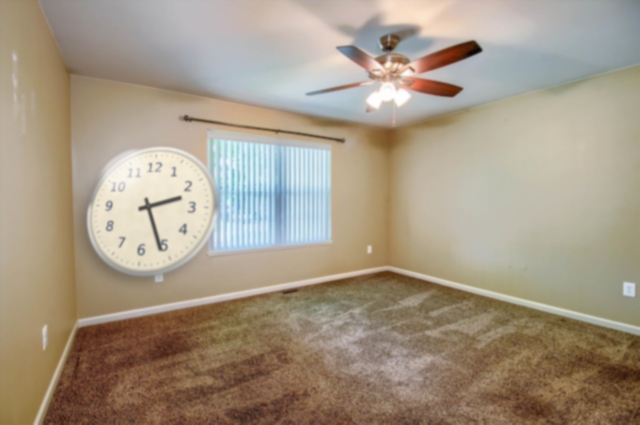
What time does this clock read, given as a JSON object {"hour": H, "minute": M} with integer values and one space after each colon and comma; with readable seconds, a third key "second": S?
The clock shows {"hour": 2, "minute": 26}
